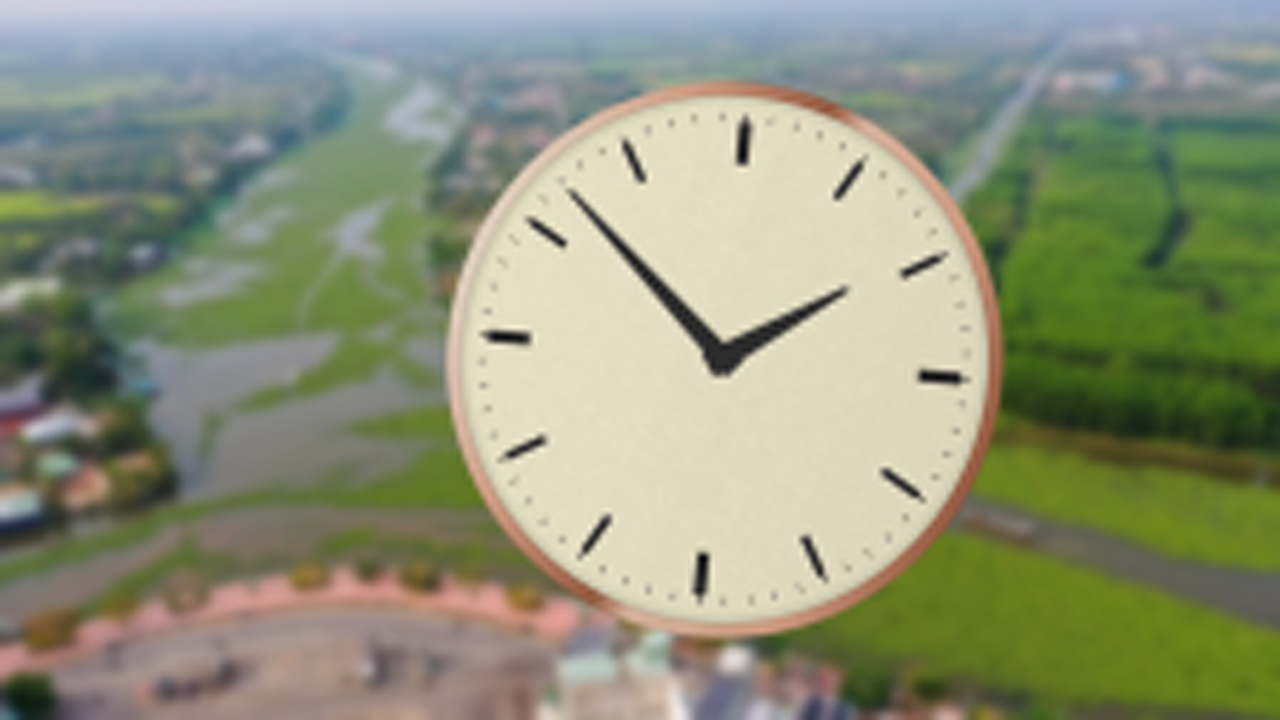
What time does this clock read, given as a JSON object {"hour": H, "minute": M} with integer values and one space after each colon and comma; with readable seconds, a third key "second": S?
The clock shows {"hour": 1, "minute": 52}
